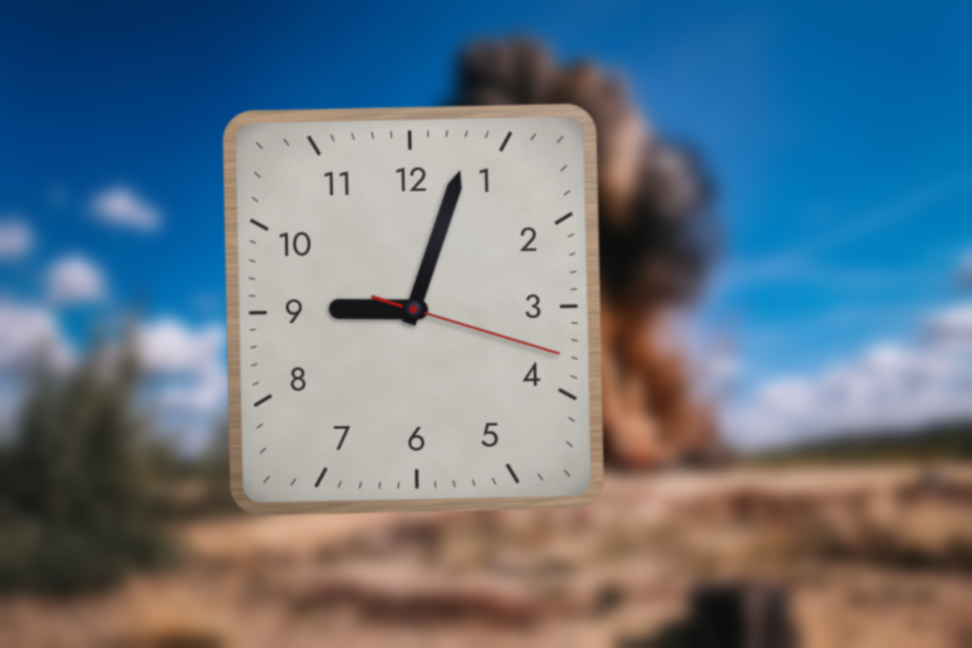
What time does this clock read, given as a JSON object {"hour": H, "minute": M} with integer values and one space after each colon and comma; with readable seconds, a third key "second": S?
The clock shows {"hour": 9, "minute": 3, "second": 18}
